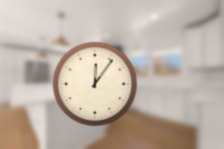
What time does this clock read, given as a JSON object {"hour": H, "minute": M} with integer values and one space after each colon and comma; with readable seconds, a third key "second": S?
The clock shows {"hour": 12, "minute": 6}
